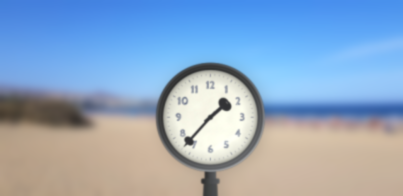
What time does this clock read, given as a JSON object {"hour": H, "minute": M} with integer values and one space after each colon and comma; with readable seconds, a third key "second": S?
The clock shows {"hour": 1, "minute": 37}
